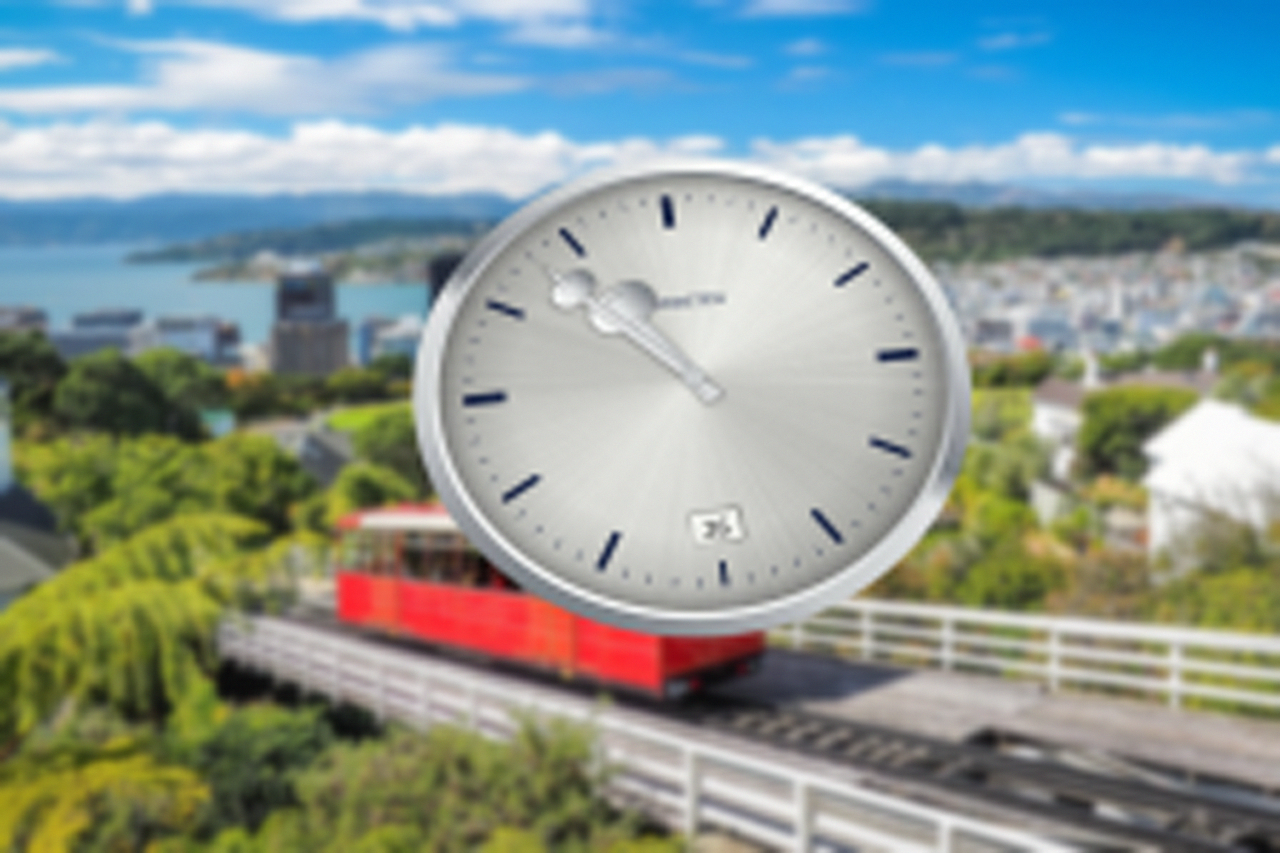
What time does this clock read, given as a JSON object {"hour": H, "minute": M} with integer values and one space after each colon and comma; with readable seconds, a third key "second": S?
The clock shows {"hour": 10, "minute": 53}
